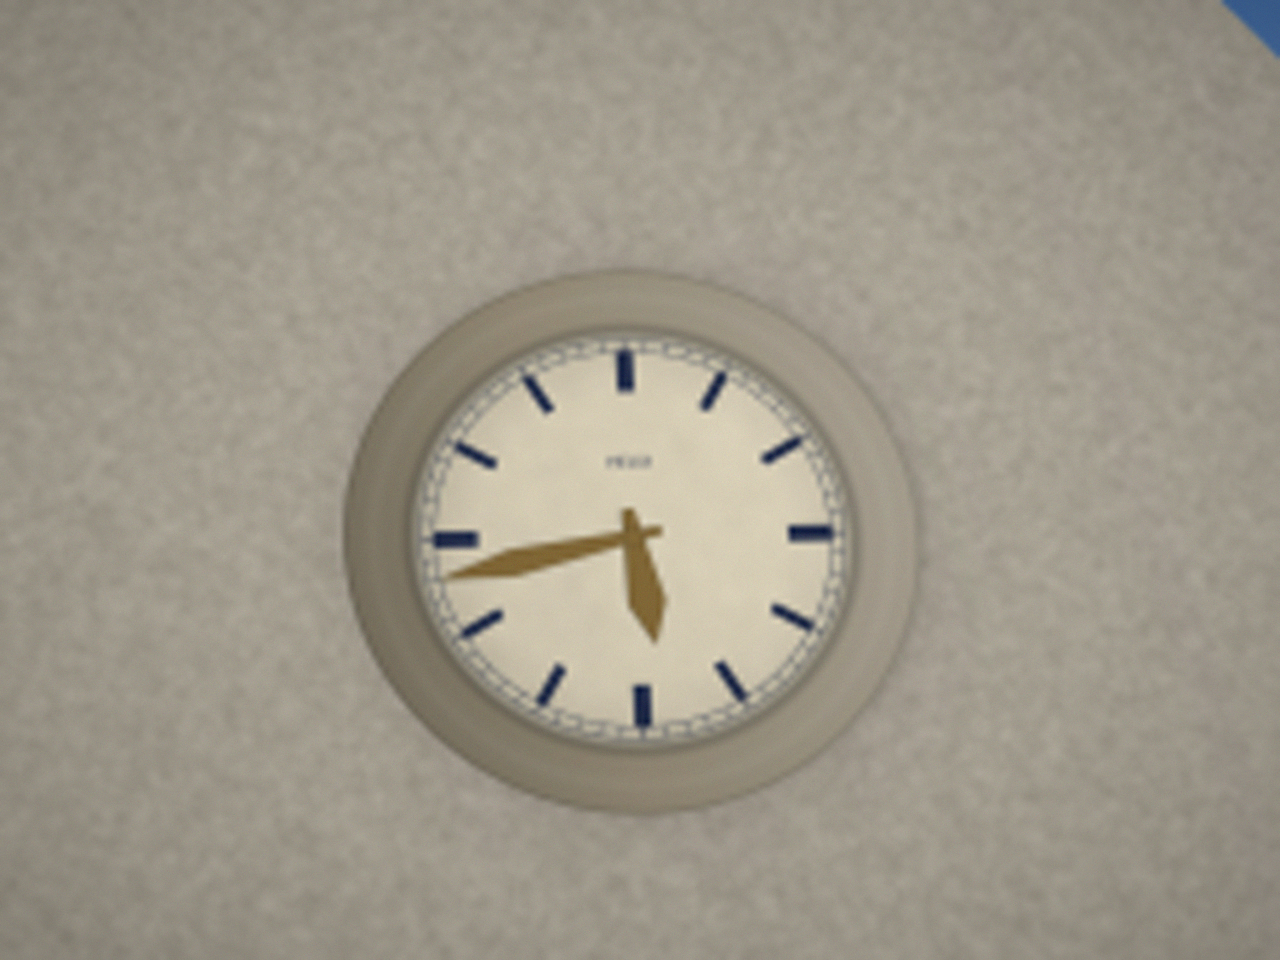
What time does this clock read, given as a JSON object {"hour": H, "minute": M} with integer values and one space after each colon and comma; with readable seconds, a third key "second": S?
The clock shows {"hour": 5, "minute": 43}
